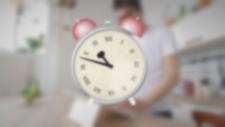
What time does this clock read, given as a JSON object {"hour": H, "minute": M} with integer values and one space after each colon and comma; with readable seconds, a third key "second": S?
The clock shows {"hour": 10, "minute": 48}
